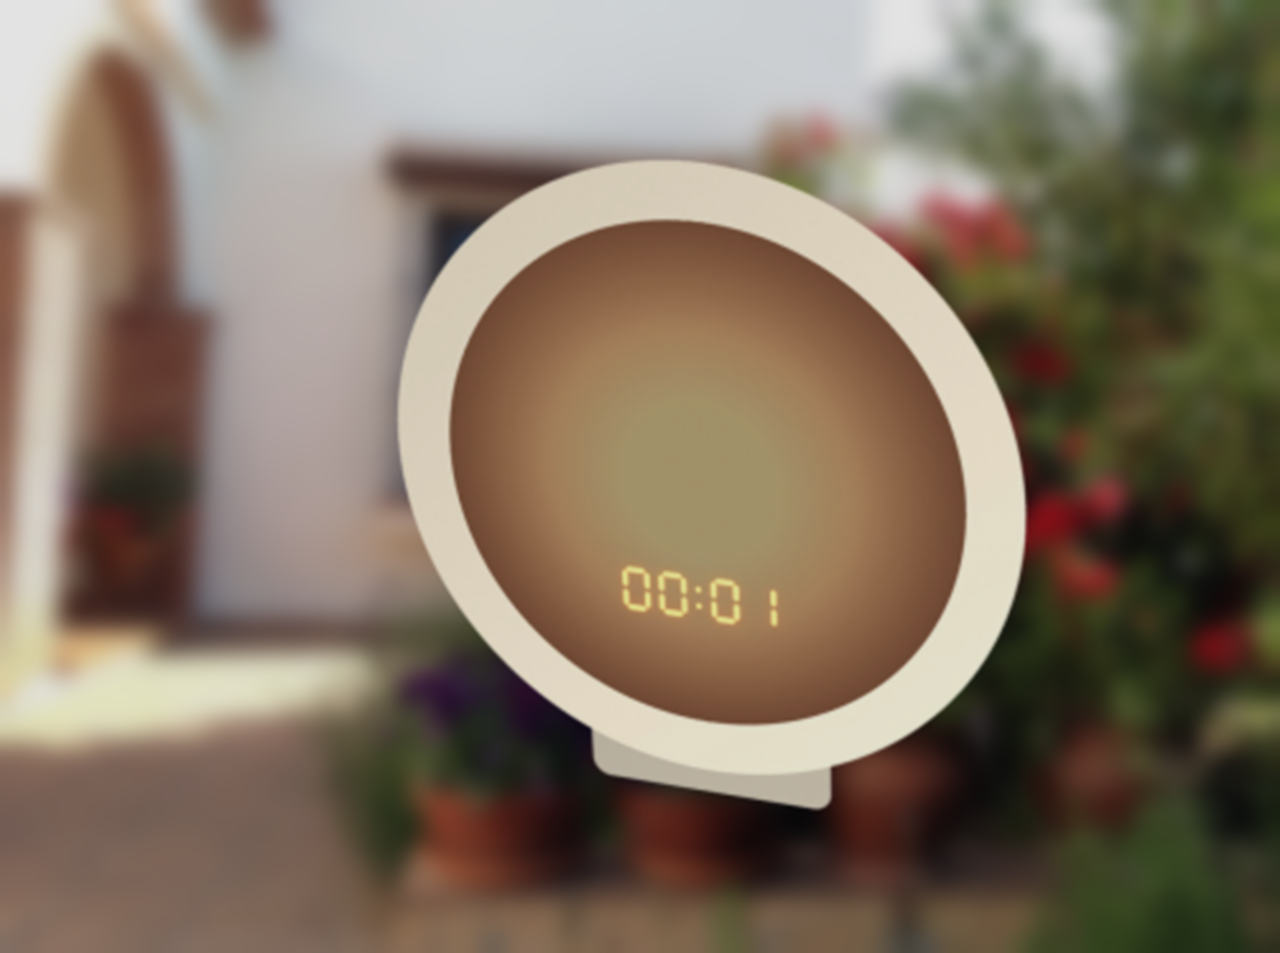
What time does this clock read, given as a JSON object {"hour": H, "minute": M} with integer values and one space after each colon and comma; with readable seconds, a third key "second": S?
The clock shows {"hour": 0, "minute": 1}
